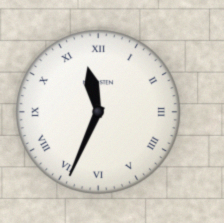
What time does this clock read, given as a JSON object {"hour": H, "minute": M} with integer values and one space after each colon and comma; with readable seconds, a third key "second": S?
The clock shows {"hour": 11, "minute": 34}
